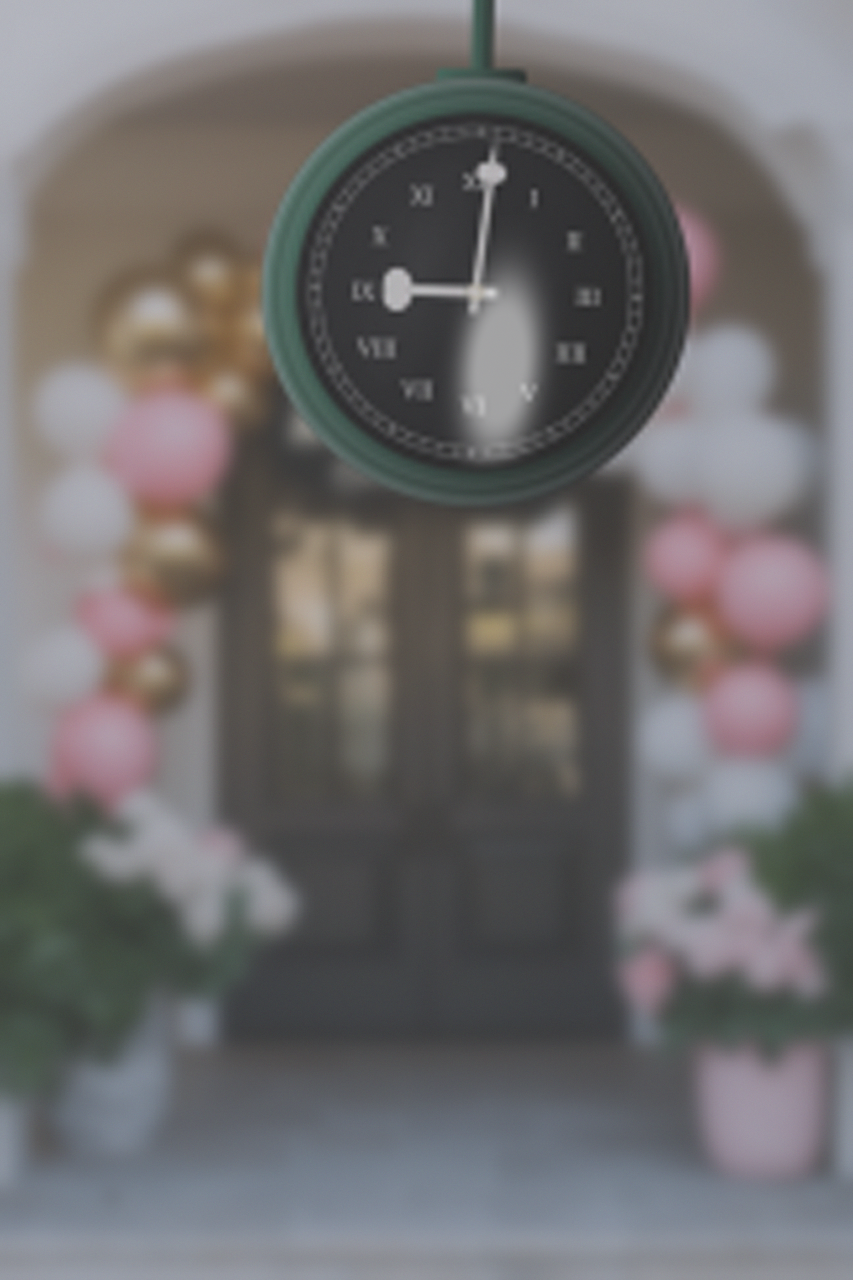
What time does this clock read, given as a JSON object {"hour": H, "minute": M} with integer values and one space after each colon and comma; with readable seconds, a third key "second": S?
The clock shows {"hour": 9, "minute": 1}
